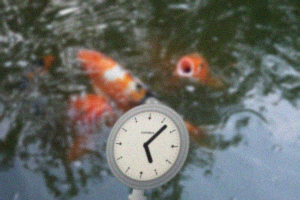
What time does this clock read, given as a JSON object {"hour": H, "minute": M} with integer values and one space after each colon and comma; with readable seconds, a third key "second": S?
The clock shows {"hour": 5, "minute": 7}
